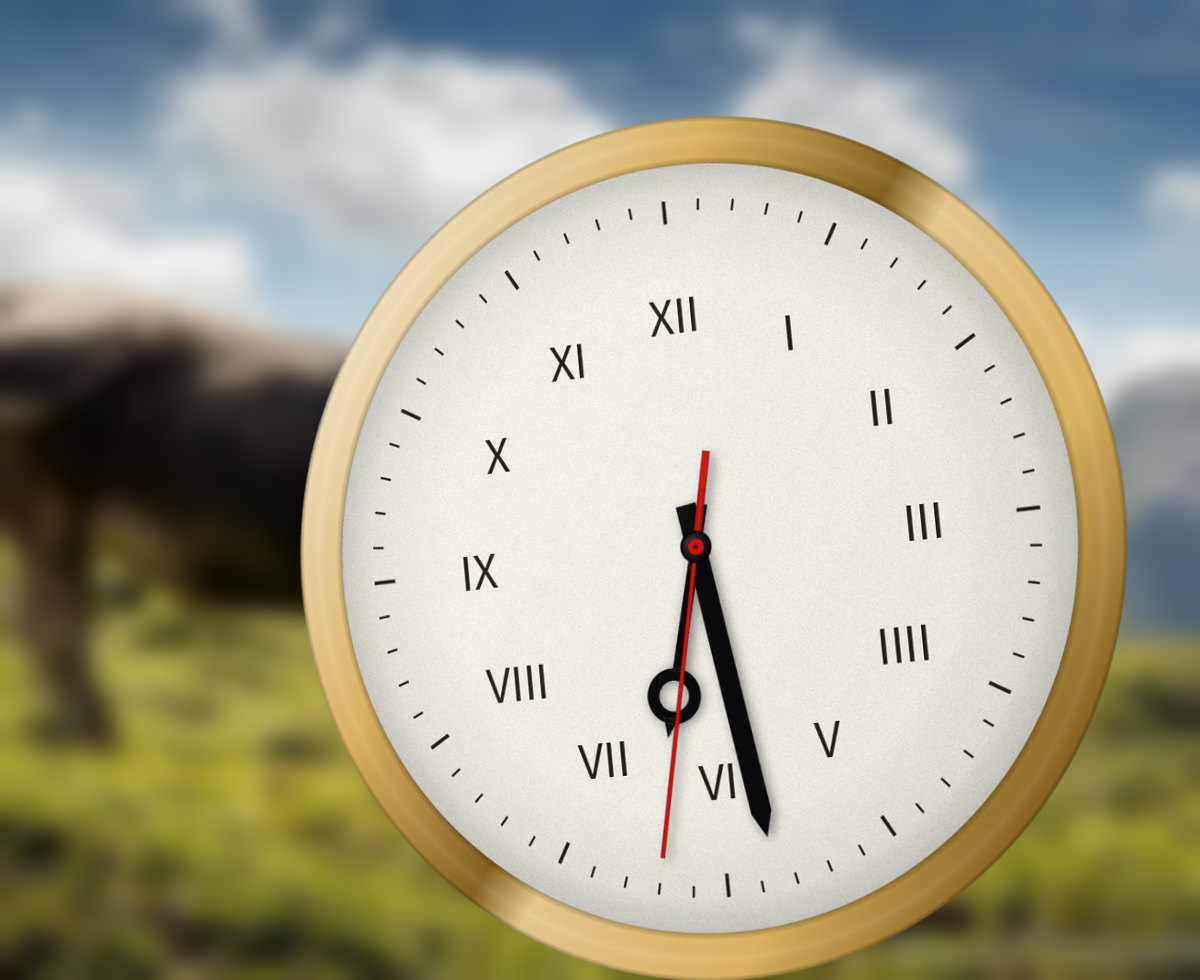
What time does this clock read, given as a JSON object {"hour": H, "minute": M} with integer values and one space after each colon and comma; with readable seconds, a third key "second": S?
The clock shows {"hour": 6, "minute": 28, "second": 32}
